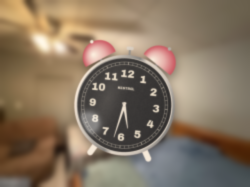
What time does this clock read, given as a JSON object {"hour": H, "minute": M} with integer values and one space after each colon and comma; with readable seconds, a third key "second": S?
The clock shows {"hour": 5, "minute": 32}
